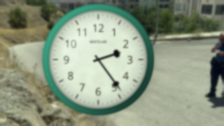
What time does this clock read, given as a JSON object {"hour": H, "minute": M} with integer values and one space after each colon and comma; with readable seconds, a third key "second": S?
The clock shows {"hour": 2, "minute": 24}
